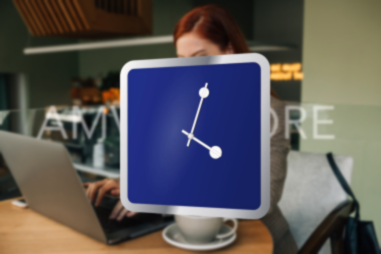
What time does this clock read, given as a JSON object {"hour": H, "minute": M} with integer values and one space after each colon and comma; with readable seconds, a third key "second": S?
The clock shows {"hour": 4, "minute": 3}
